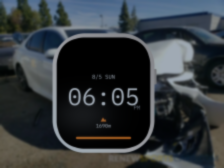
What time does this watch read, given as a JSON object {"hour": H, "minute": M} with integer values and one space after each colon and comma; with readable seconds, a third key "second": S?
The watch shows {"hour": 6, "minute": 5}
